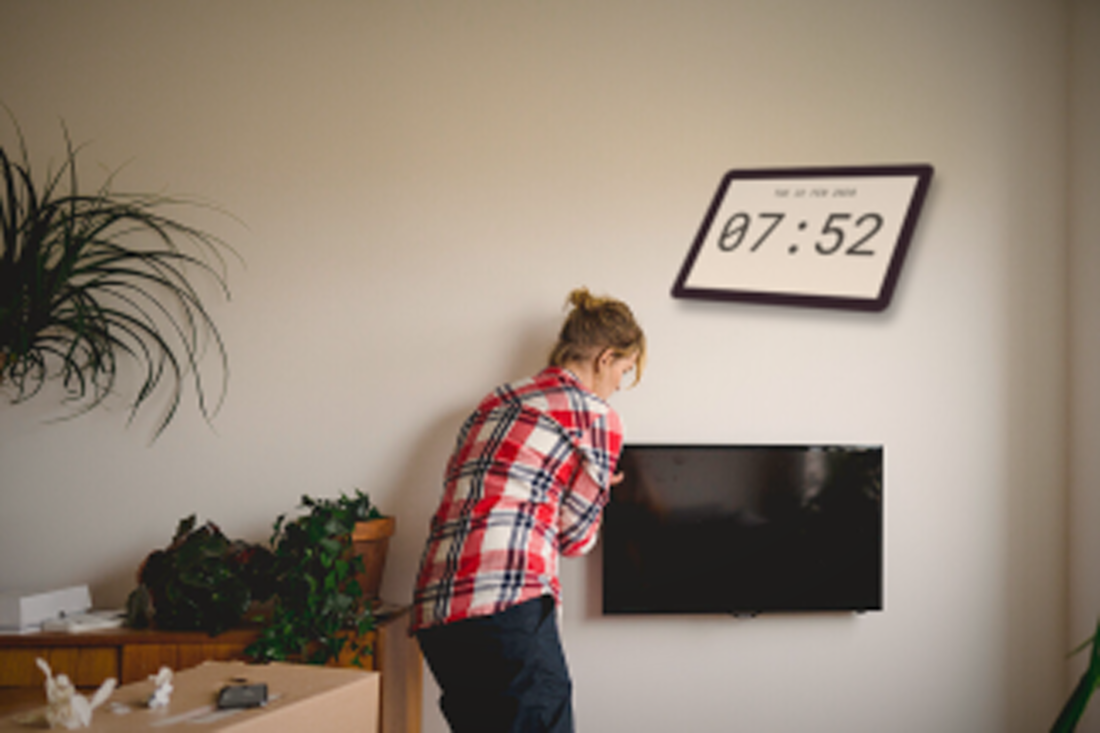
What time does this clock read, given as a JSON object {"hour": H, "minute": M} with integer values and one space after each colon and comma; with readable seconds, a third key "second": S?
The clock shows {"hour": 7, "minute": 52}
